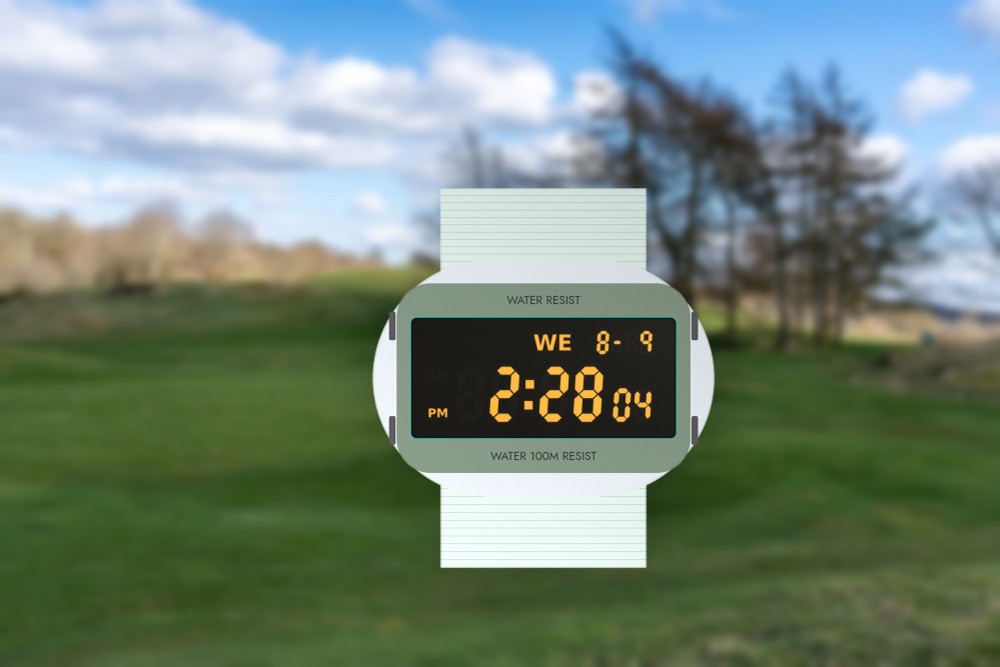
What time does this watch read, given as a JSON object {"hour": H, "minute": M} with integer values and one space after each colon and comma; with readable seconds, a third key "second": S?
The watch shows {"hour": 2, "minute": 28, "second": 4}
